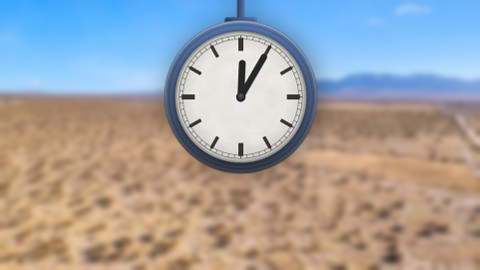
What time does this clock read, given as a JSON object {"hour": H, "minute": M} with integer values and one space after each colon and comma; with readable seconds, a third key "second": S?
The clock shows {"hour": 12, "minute": 5}
